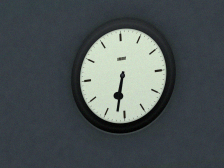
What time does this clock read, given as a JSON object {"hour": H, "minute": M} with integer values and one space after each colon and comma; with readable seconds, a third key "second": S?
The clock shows {"hour": 6, "minute": 32}
